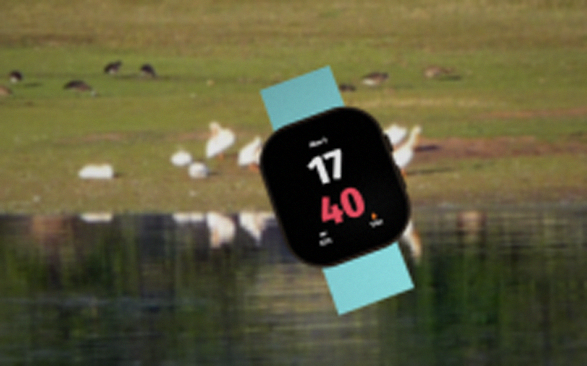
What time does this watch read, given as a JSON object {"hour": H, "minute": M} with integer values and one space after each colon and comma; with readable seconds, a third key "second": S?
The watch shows {"hour": 17, "minute": 40}
